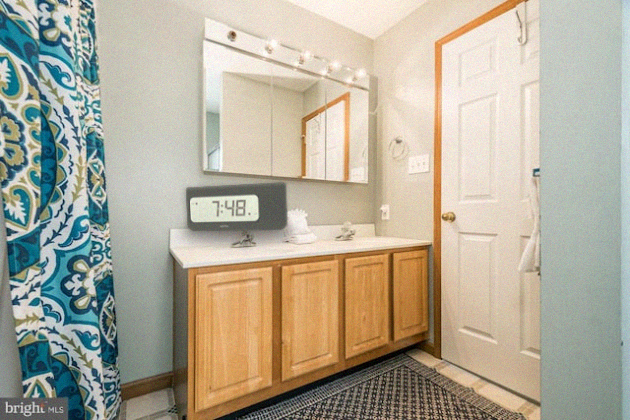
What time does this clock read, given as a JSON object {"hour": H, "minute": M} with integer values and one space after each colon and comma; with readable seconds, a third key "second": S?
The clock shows {"hour": 7, "minute": 48}
